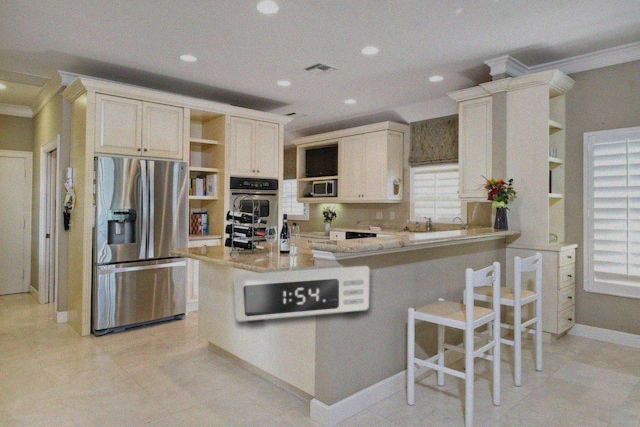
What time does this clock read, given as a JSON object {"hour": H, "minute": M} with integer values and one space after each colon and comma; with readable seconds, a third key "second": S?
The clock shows {"hour": 1, "minute": 54}
